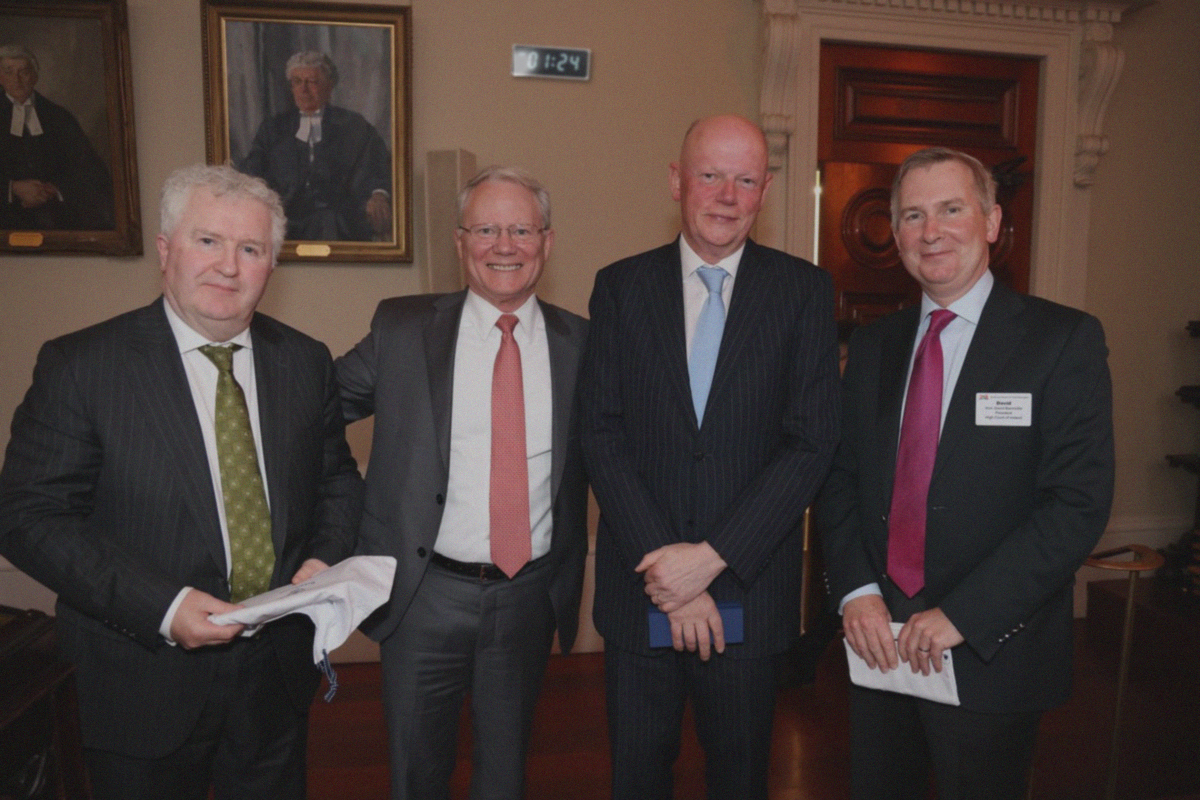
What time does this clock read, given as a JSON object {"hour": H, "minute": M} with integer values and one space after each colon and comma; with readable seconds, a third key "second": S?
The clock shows {"hour": 1, "minute": 24}
